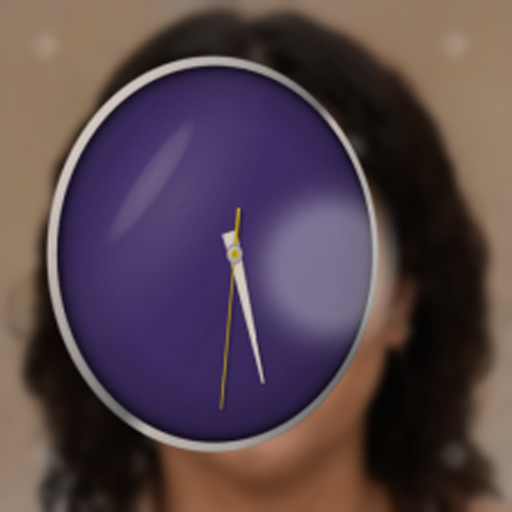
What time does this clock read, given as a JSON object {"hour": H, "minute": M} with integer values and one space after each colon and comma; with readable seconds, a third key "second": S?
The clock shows {"hour": 5, "minute": 27, "second": 31}
